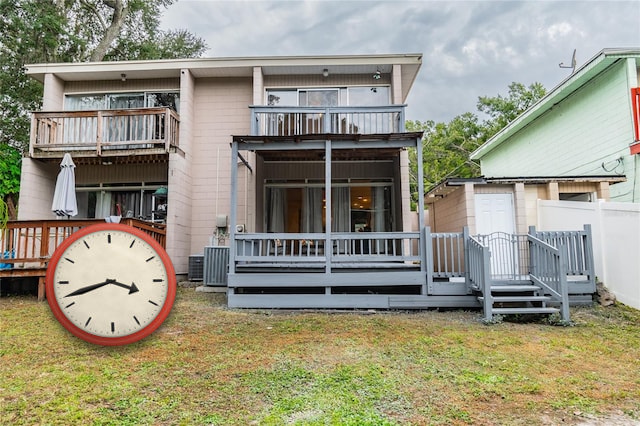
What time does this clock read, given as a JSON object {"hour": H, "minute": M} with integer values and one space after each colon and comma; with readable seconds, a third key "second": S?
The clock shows {"hour": 3, "minute": 42}
